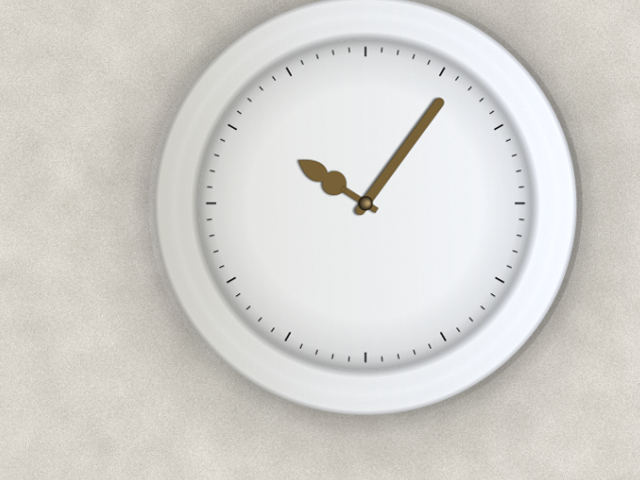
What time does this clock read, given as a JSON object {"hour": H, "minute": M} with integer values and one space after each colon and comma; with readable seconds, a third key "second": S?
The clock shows {"hour": 10, "minute": 6}
